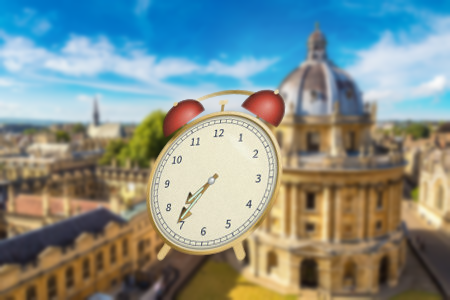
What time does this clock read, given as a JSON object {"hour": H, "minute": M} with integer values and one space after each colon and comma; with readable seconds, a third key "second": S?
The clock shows {"hour": 7, "minute": 36}
